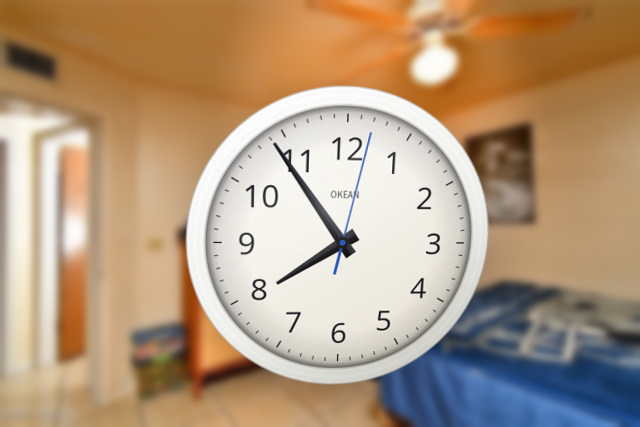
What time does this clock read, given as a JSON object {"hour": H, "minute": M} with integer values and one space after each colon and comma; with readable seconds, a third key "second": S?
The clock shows {"hour": 7, "minute": 54, "second": 2}
